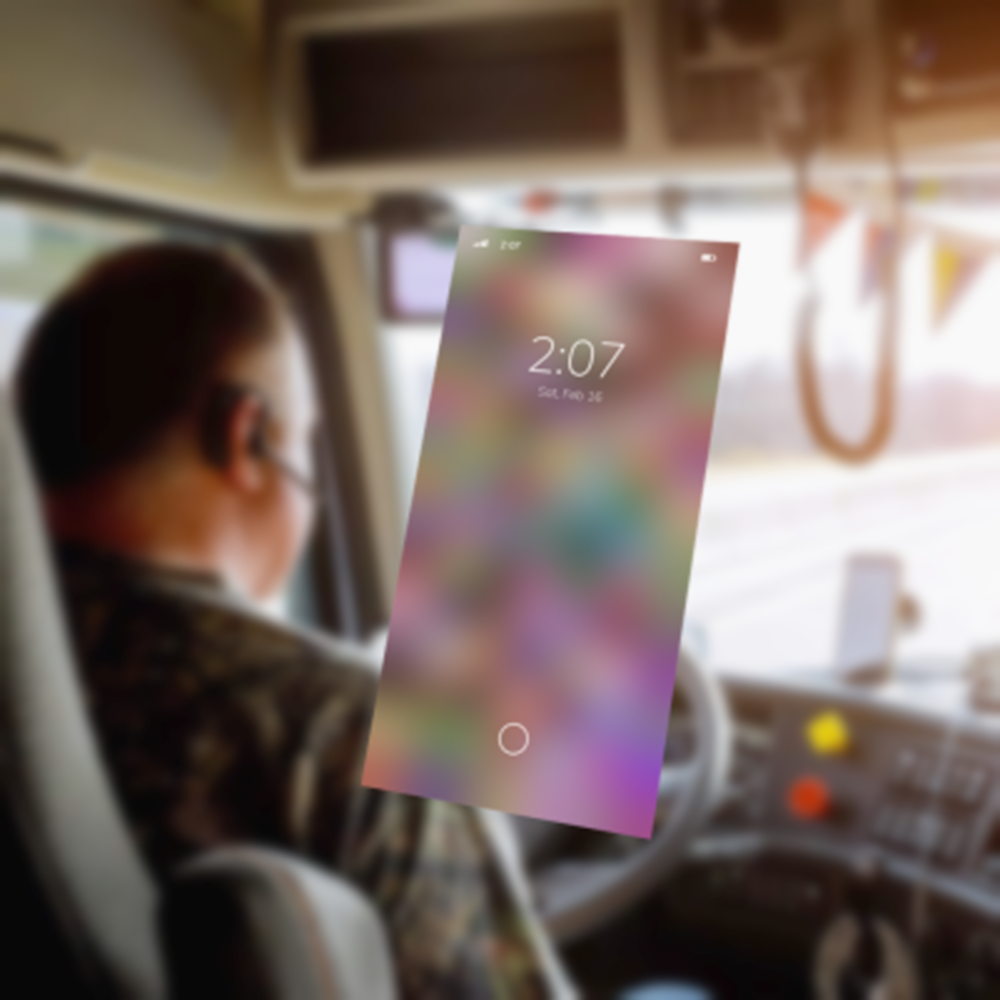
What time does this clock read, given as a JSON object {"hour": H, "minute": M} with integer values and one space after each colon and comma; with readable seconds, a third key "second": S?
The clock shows {"hour": 2, "minute": 7}
